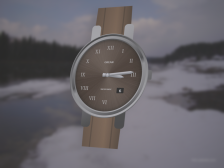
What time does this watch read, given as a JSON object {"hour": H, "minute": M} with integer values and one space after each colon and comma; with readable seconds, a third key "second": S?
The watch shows {"hour": 3, "minute": 14}
